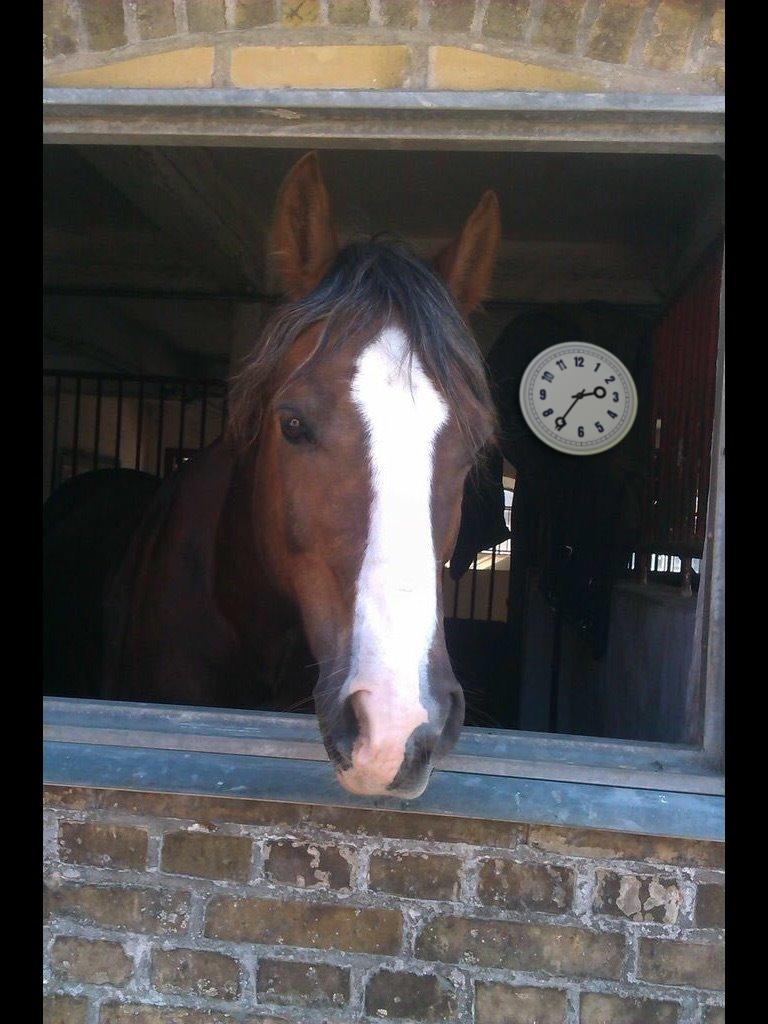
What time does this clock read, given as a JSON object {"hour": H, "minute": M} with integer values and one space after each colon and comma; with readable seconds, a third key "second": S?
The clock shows {"hour": 2, "minute": 36}
